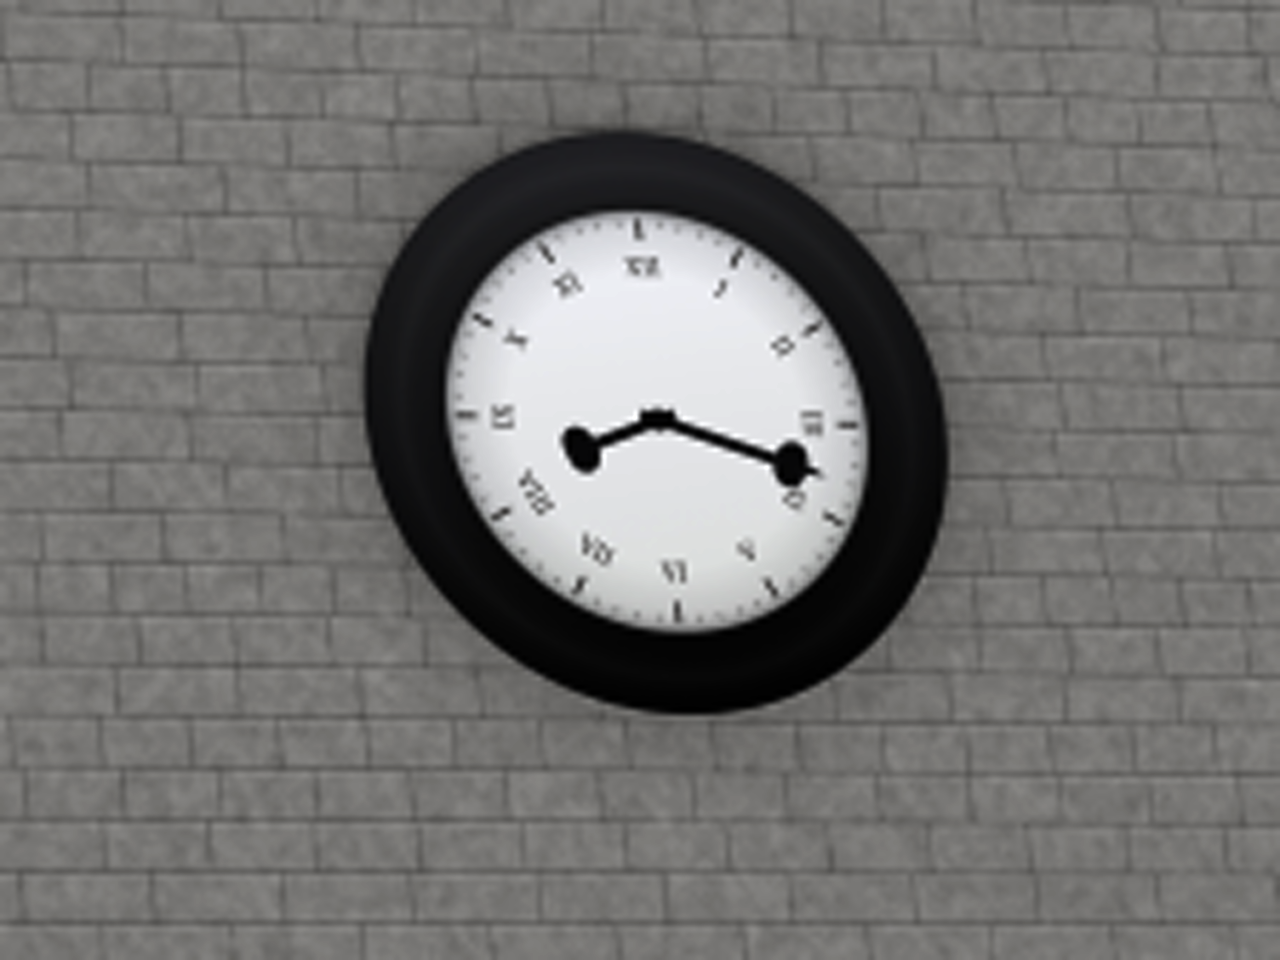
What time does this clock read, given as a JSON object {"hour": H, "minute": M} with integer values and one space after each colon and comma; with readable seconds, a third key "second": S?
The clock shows {"hour": 8, "minute": 18}
